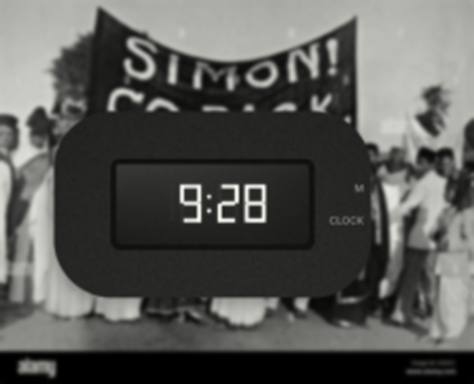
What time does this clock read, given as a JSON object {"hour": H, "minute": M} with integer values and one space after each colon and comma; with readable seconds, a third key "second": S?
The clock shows {"hour": 9, "minute": 28}
